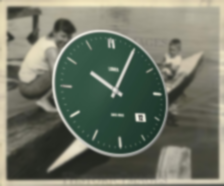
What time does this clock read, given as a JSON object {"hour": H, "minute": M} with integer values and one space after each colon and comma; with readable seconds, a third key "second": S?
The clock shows {"hour": 10, "minute": 5}
